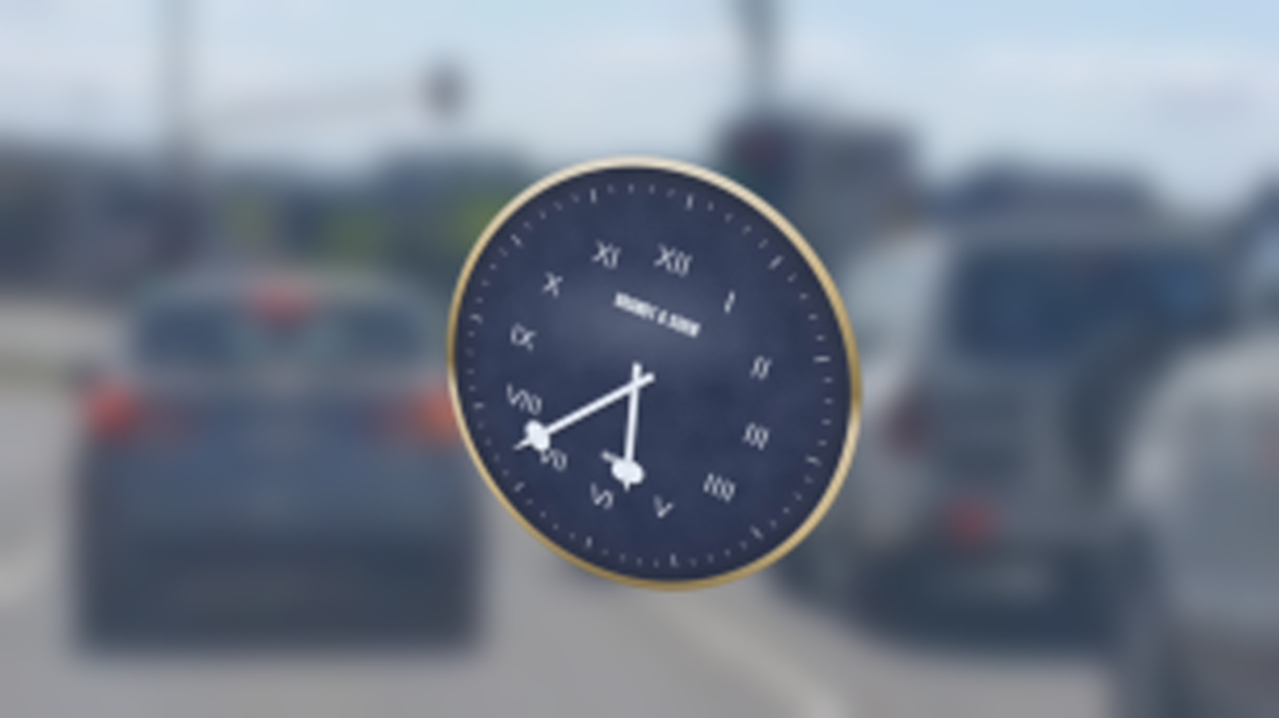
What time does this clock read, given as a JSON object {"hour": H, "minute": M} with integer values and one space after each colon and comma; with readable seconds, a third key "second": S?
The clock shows {"hour": 5, "minute": 37}
